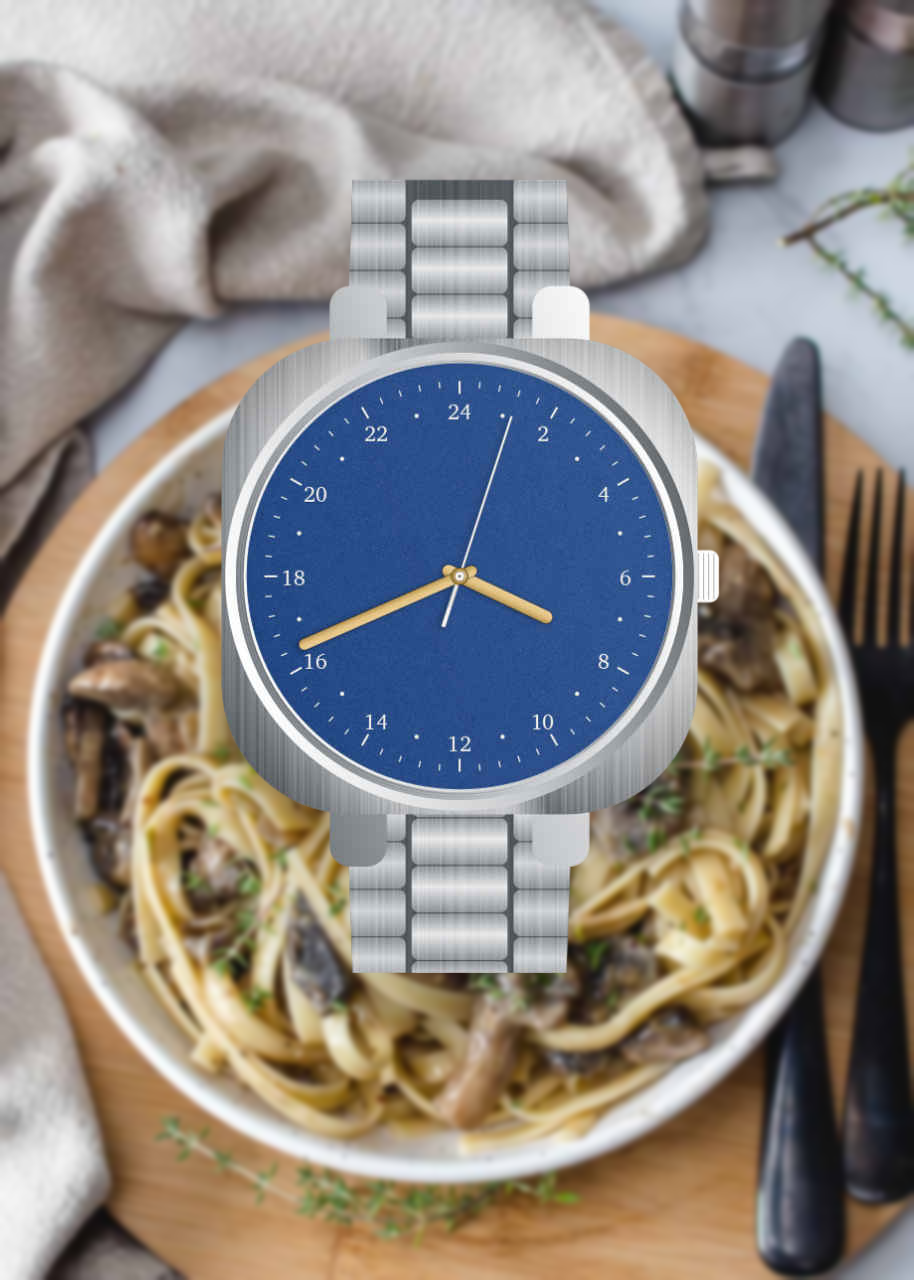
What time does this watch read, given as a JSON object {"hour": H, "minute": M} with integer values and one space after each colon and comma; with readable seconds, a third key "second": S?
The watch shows {"hour": 7, "minute": 41, "second": 3}
